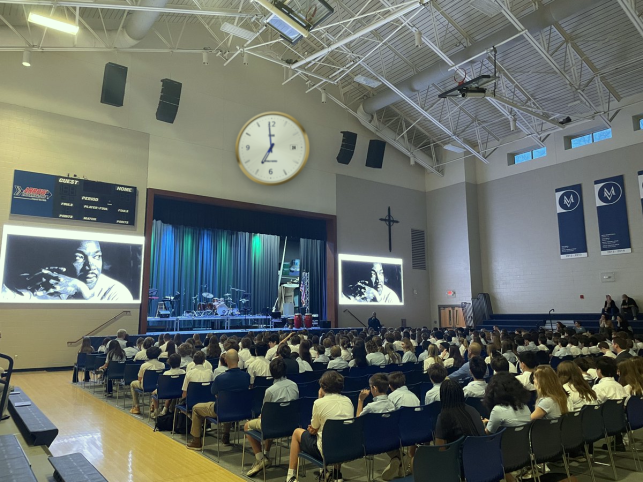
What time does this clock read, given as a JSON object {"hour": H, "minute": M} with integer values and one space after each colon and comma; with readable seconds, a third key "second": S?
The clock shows {"hour": 6, "minute": 59}
